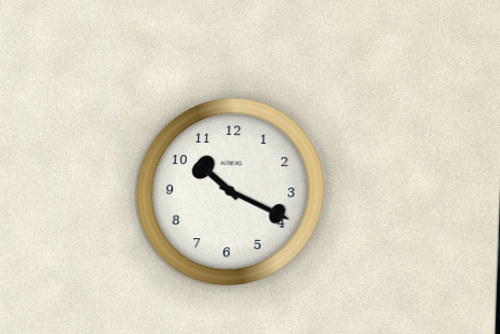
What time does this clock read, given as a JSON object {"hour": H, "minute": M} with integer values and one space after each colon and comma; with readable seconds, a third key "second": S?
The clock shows {"hour": 10, "minute": 19}
